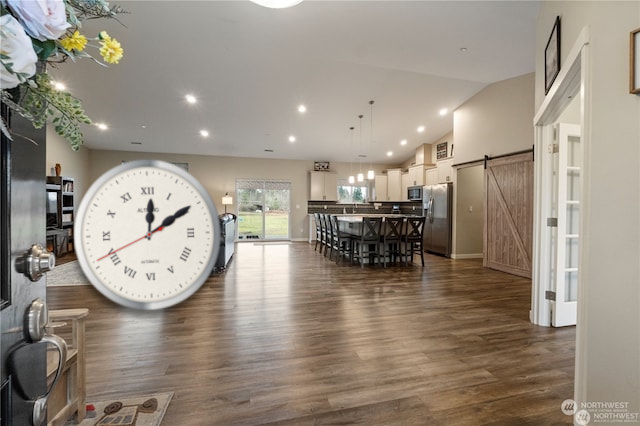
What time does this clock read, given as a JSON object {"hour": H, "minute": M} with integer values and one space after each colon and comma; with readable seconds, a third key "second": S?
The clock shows {"hour": 12, "minute": 9, "second": 41}
